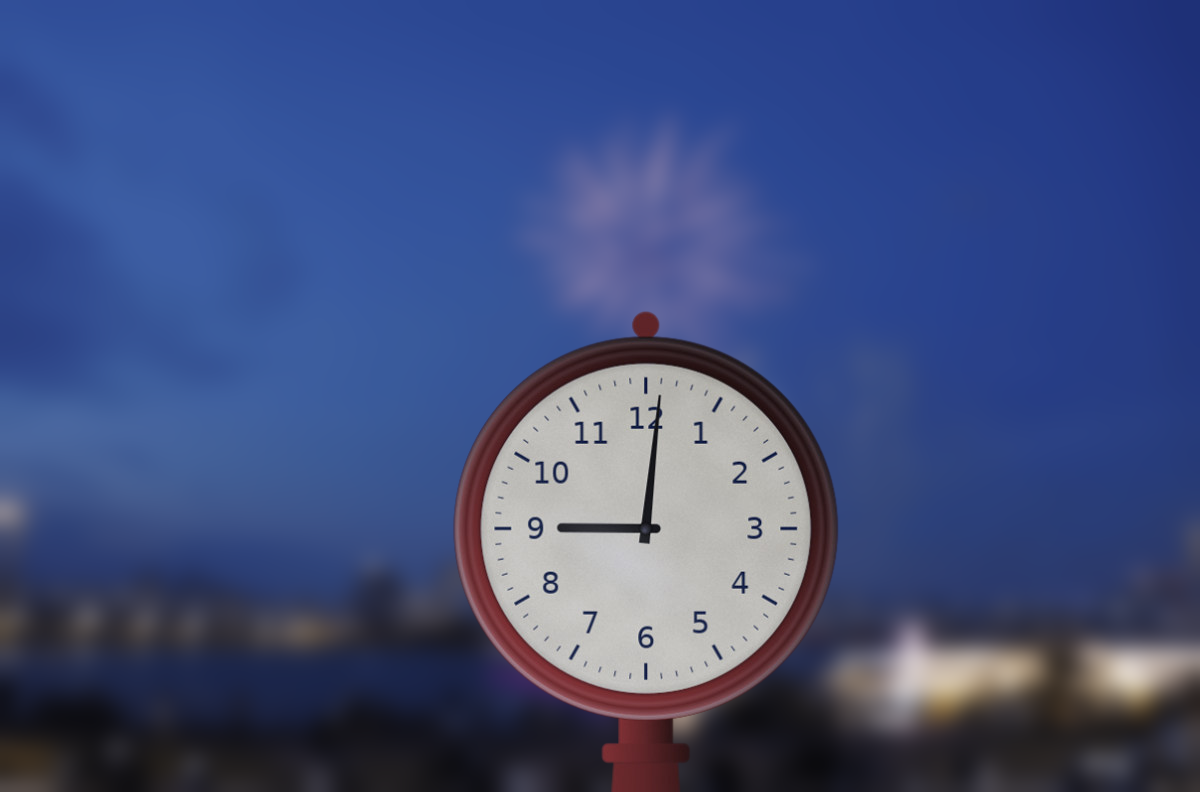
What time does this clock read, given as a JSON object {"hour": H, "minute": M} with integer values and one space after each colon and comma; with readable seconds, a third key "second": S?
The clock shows {"hour": 9, "minute": 1}
